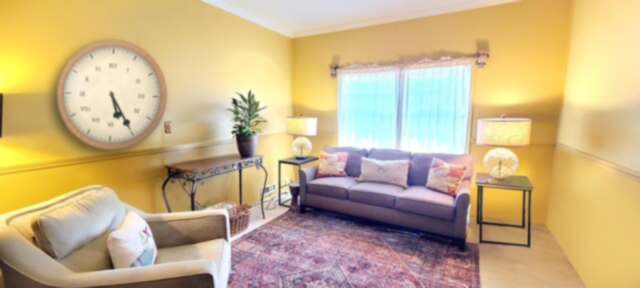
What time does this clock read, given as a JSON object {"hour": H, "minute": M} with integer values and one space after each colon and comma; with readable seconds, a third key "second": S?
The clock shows {"hour": 5, "minute": 25}
